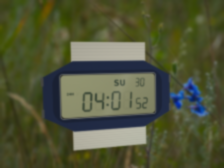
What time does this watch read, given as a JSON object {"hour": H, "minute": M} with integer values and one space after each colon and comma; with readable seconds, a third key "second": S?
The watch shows {"hour": 4, "minute": 1, "second": 52}
